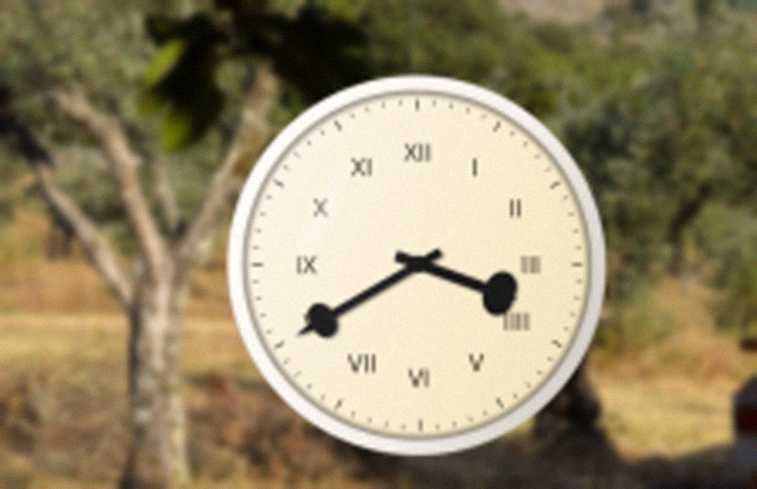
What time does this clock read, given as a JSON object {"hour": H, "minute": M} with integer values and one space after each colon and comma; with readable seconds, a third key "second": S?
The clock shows {"hour": 3, "minute": 40}
